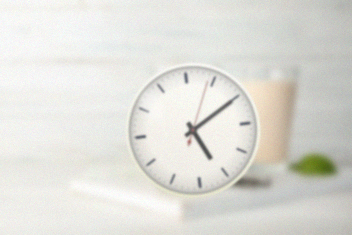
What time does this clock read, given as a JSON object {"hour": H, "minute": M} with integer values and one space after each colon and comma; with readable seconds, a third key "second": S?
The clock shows {"hour": 5, "minute": 10, "second": 4}
